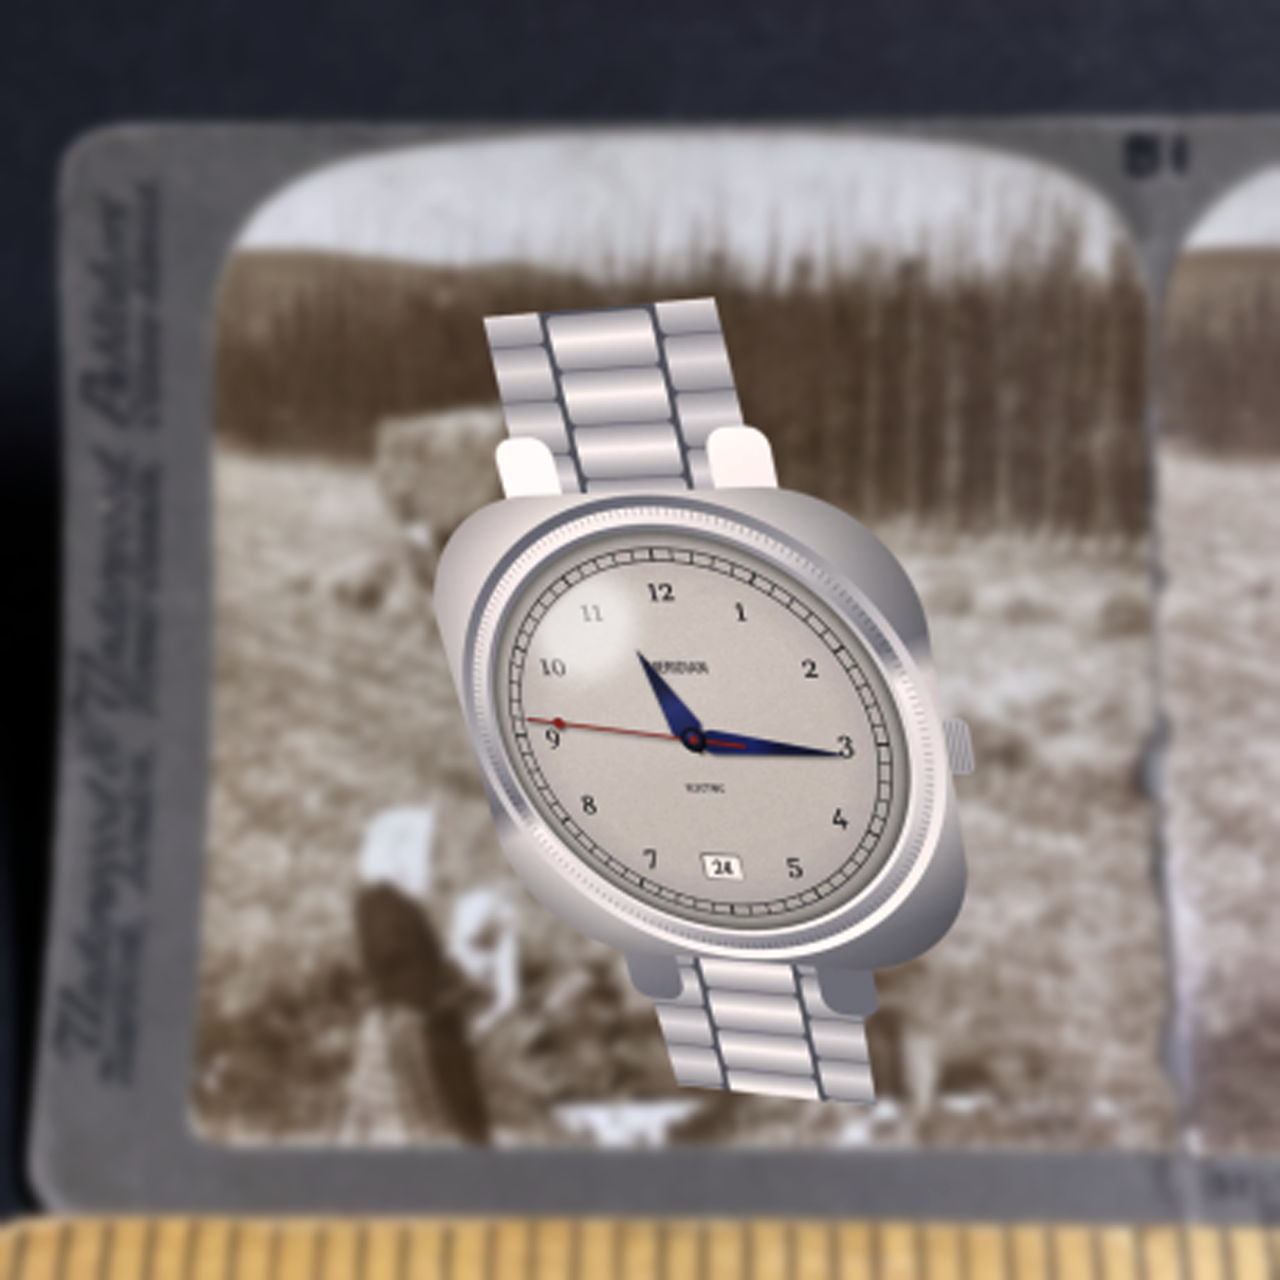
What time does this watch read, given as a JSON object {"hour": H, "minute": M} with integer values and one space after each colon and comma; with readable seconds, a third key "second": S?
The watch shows {"hour": 11, "minute": 15, "second": 46}
